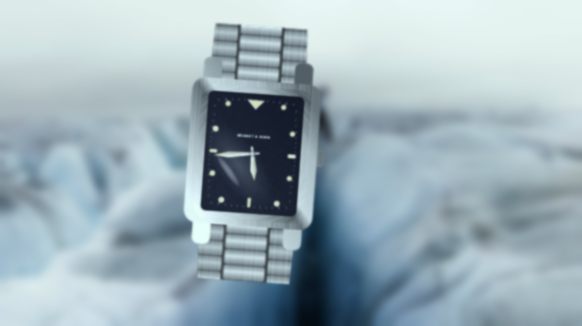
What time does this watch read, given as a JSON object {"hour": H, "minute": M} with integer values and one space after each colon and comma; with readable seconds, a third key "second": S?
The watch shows {"hour": 5, "minute": 44}
